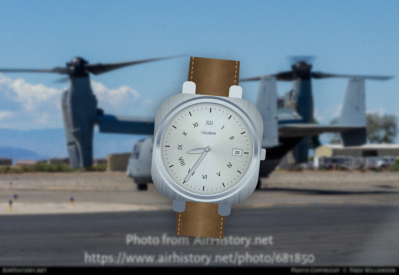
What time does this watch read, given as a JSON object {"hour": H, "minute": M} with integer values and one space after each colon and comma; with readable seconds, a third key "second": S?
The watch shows {"hour": 8, "minute": 35}
